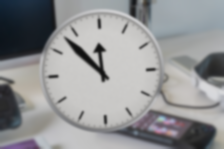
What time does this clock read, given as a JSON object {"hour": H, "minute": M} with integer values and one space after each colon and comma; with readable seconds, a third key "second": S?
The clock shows {"hour": 11, "minute": 53}
